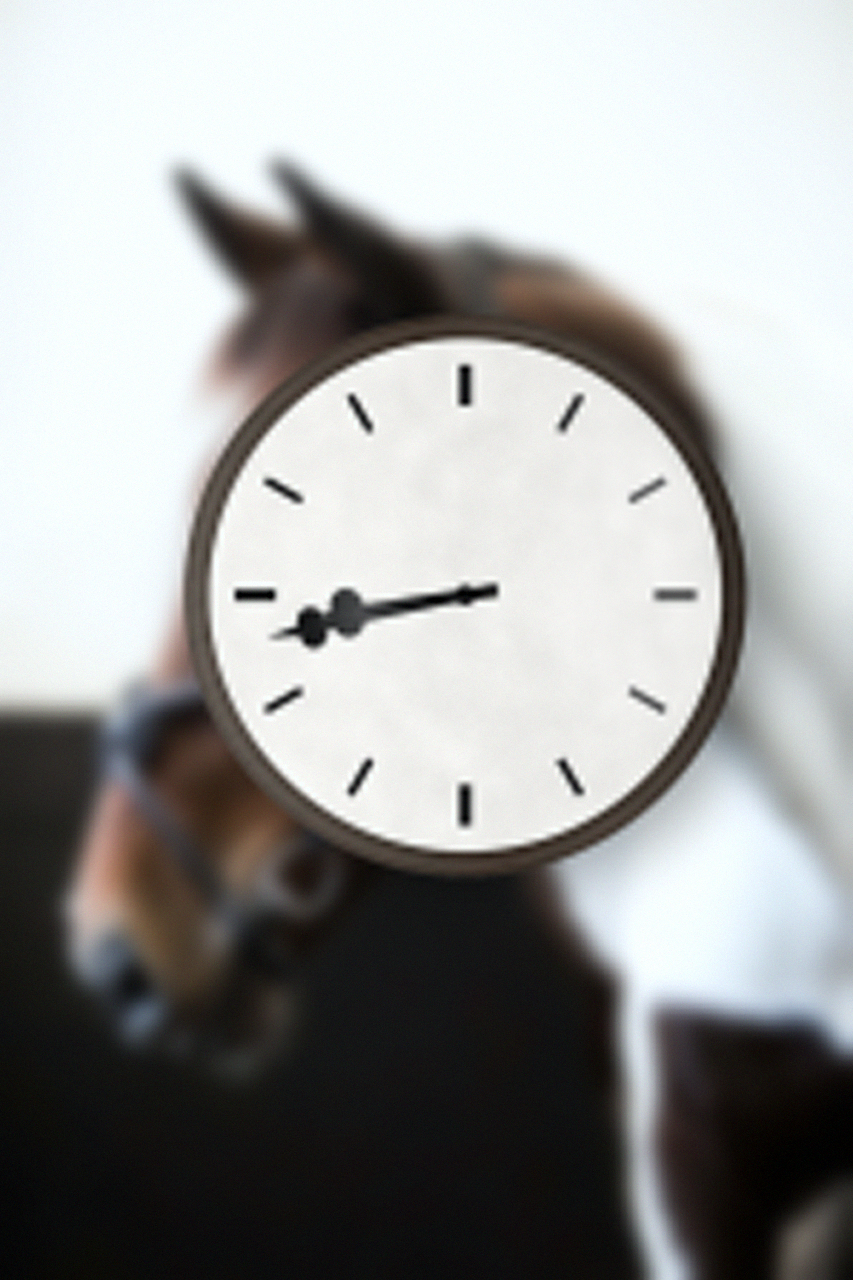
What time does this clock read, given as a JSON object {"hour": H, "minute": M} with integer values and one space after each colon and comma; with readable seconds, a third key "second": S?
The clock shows {"hour": 8, "minute": 43}
